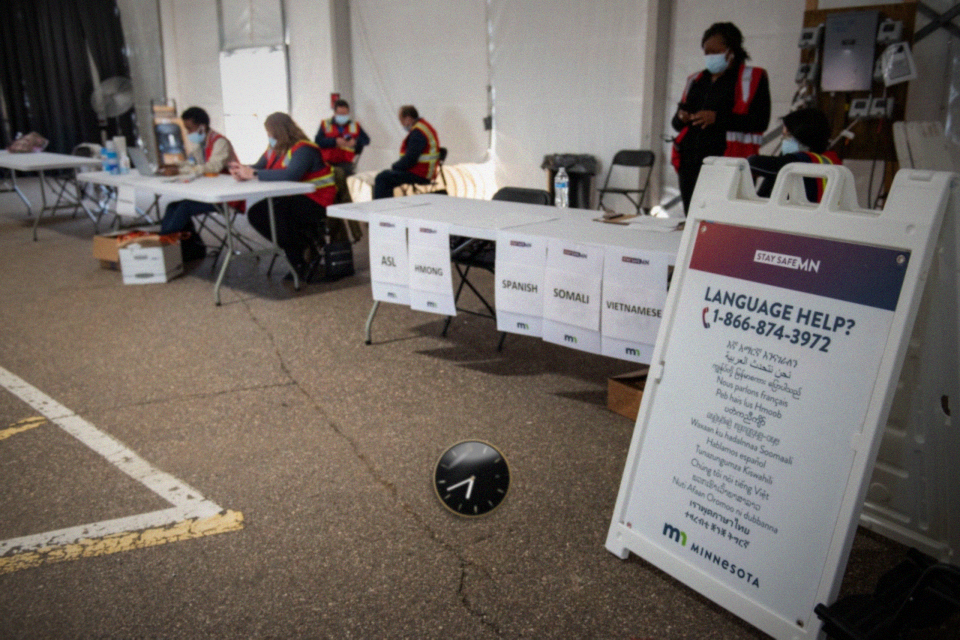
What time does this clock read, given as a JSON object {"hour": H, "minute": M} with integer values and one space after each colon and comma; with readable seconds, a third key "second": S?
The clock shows {"hour": 6, "minute": 42}
